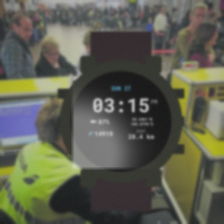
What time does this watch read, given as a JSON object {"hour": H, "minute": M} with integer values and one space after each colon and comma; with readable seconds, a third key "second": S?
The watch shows {"hour": 3, "minute": 15}
